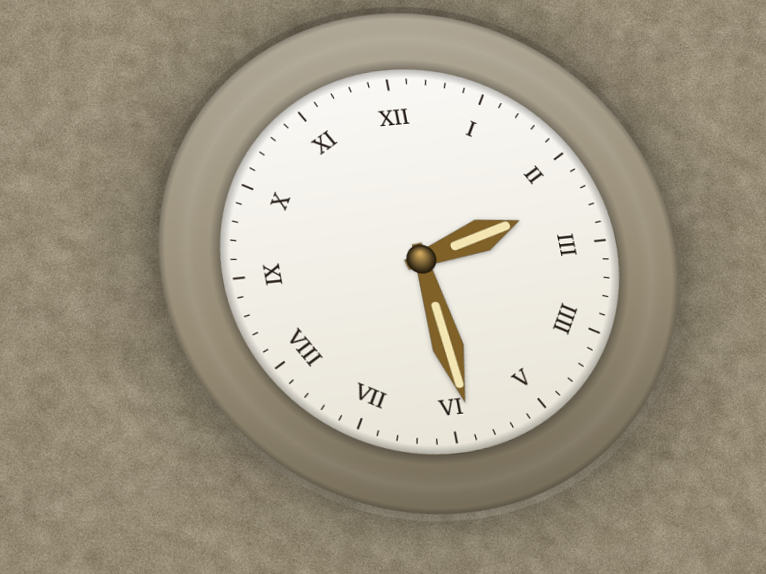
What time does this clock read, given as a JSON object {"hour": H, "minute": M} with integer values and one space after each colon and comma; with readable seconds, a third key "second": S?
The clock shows {"hour": 2, "minute": 29}
